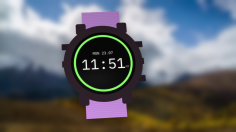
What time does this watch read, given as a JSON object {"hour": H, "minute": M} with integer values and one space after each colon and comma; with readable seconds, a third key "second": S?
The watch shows {"hour": 11, "minute": 51}
